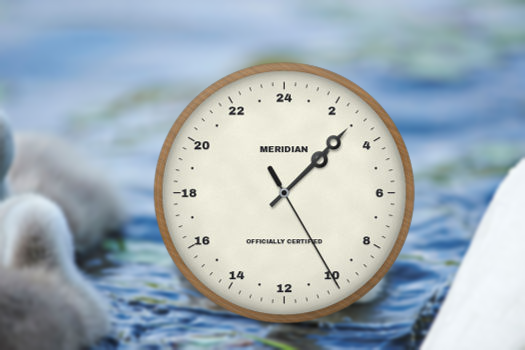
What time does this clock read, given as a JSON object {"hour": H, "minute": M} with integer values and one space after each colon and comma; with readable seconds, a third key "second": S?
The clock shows {"hour": 3, "minute": 7, "second": 25}
